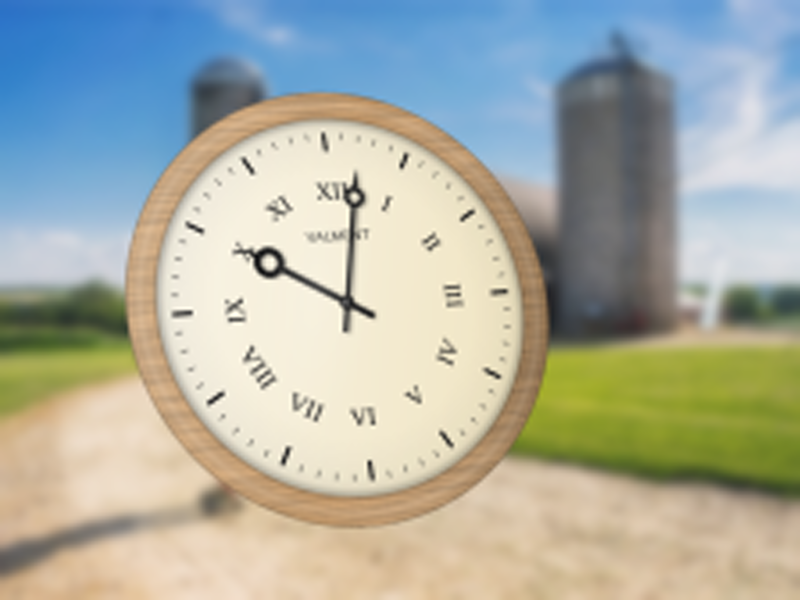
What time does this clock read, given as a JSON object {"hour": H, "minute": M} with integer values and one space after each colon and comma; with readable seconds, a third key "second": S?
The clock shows {"hour": 10, "minute": 2}
